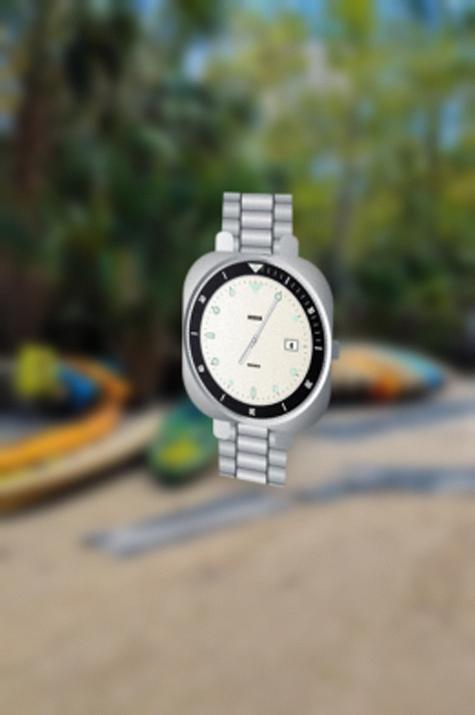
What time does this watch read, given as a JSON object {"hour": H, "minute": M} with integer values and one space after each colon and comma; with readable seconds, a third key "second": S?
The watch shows {"hour": 7, "minute": 5}
